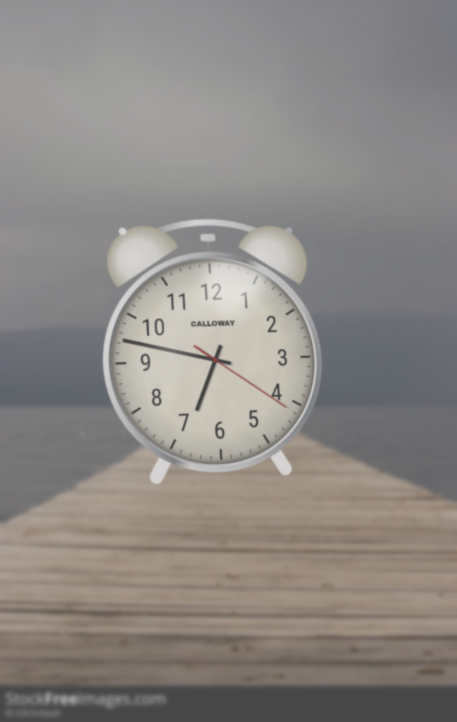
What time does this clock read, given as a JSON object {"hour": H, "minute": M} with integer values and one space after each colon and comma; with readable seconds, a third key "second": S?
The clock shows {"hour": 6, "minute": 47, "second": 21}
